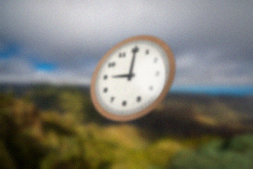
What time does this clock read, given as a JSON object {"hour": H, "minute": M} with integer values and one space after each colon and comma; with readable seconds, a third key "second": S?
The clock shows {"hour": 9, "minute": 0}
